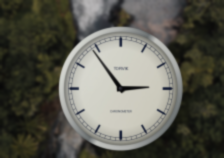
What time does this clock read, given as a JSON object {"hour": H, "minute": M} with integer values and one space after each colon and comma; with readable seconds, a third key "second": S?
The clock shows {"hour": 2, "minute": 54}
